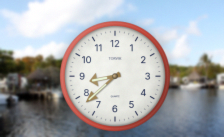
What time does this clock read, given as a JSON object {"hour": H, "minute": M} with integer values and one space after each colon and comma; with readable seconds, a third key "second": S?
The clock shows {"hour": 8, "minute": 38}
